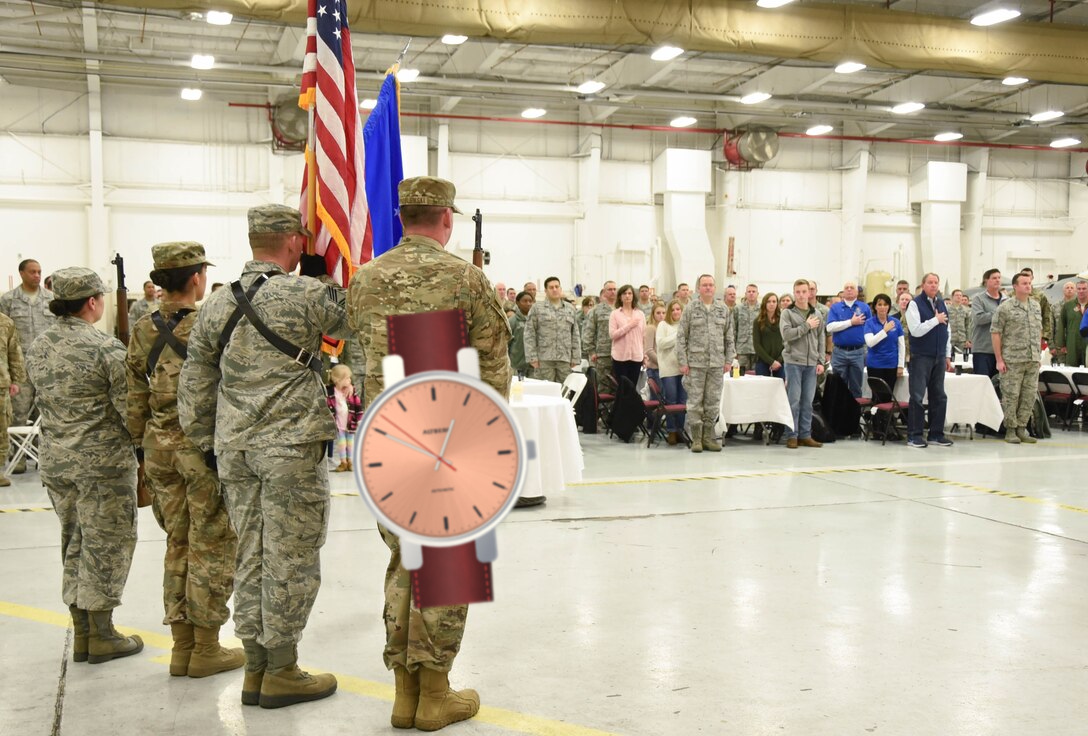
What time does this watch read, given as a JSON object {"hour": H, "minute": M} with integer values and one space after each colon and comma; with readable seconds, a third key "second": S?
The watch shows {"hour": 12, "minute": 49, "second": 52}
